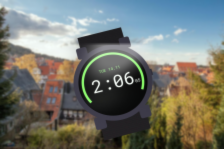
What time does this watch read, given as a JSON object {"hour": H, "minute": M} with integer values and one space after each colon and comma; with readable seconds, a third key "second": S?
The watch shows {"hour": 2, "minute": 6}
